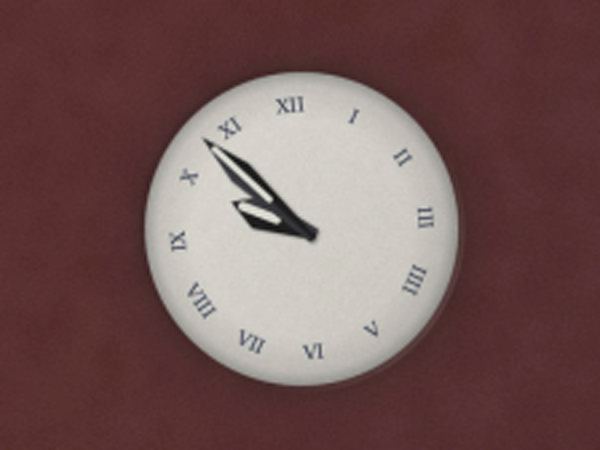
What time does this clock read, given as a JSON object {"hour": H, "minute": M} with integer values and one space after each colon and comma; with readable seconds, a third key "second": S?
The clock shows {"hour": 9, "minute": 53}
